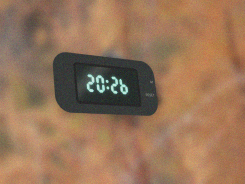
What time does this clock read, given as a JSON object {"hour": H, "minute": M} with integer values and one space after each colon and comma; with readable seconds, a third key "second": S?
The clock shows {"hour": 20, "minute": 26}
